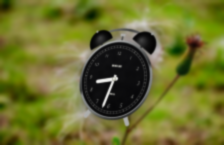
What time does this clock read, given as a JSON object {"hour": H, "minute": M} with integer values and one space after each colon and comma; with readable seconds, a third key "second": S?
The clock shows {"hour": 8, "minute": 32}
